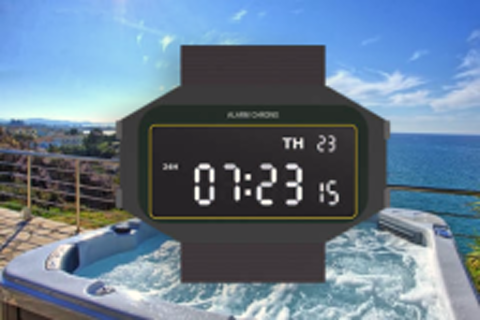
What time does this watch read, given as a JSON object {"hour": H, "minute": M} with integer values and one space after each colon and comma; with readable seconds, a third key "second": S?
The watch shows {"hour": 7, "minute": 23, "second": 15}
